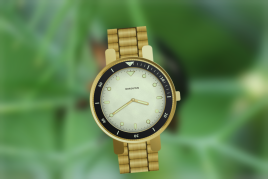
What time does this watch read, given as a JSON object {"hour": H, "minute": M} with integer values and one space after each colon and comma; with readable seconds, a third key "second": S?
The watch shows {"hour": 3, "minute": 40}
